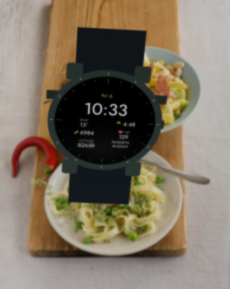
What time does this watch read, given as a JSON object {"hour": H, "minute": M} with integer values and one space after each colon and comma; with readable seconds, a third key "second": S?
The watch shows {"hour": 10, "minute": 33}
